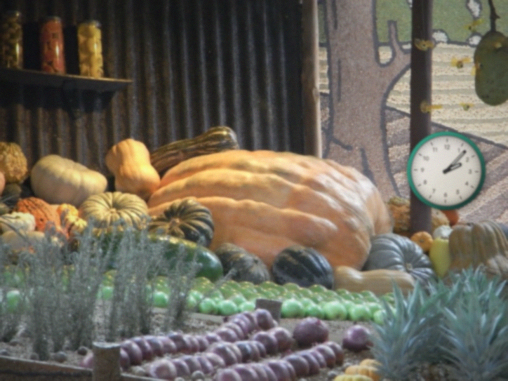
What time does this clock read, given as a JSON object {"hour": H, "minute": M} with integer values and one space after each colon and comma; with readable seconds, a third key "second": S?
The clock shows {"hour": 2, "minute": 7}
